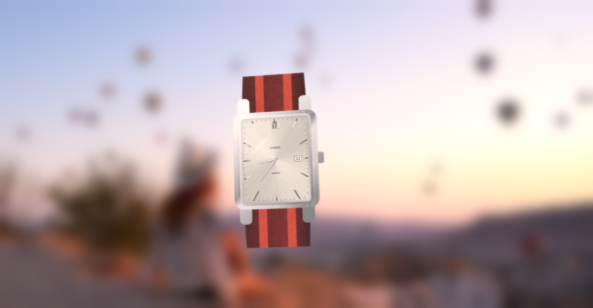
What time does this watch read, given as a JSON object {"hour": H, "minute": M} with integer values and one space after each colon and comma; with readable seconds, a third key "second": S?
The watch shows {"hour": 8, "minute": 36}
